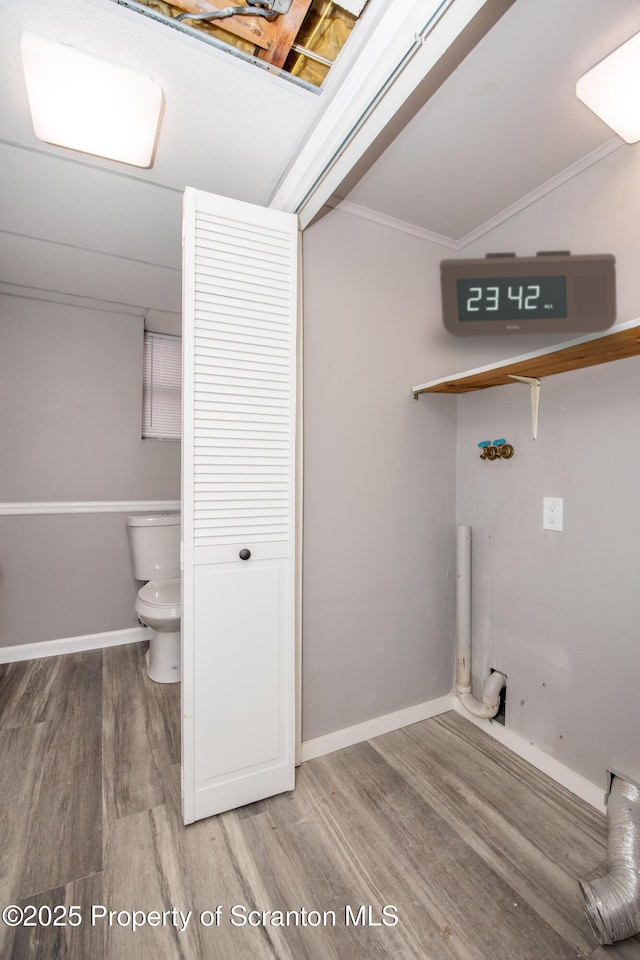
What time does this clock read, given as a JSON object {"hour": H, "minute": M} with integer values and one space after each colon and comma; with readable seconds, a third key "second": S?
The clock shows {"hour": 23, "minute": 42}
